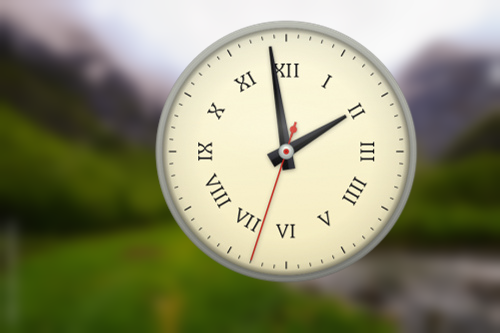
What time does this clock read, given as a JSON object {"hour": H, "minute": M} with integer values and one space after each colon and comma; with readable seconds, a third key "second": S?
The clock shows {"hour": 1, "minute": 58, "second": 33}
